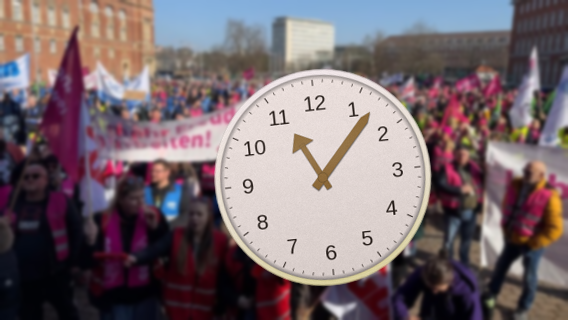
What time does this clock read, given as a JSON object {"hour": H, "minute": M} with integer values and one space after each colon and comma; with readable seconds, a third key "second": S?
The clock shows {"hour": 11, "minute": 7}
